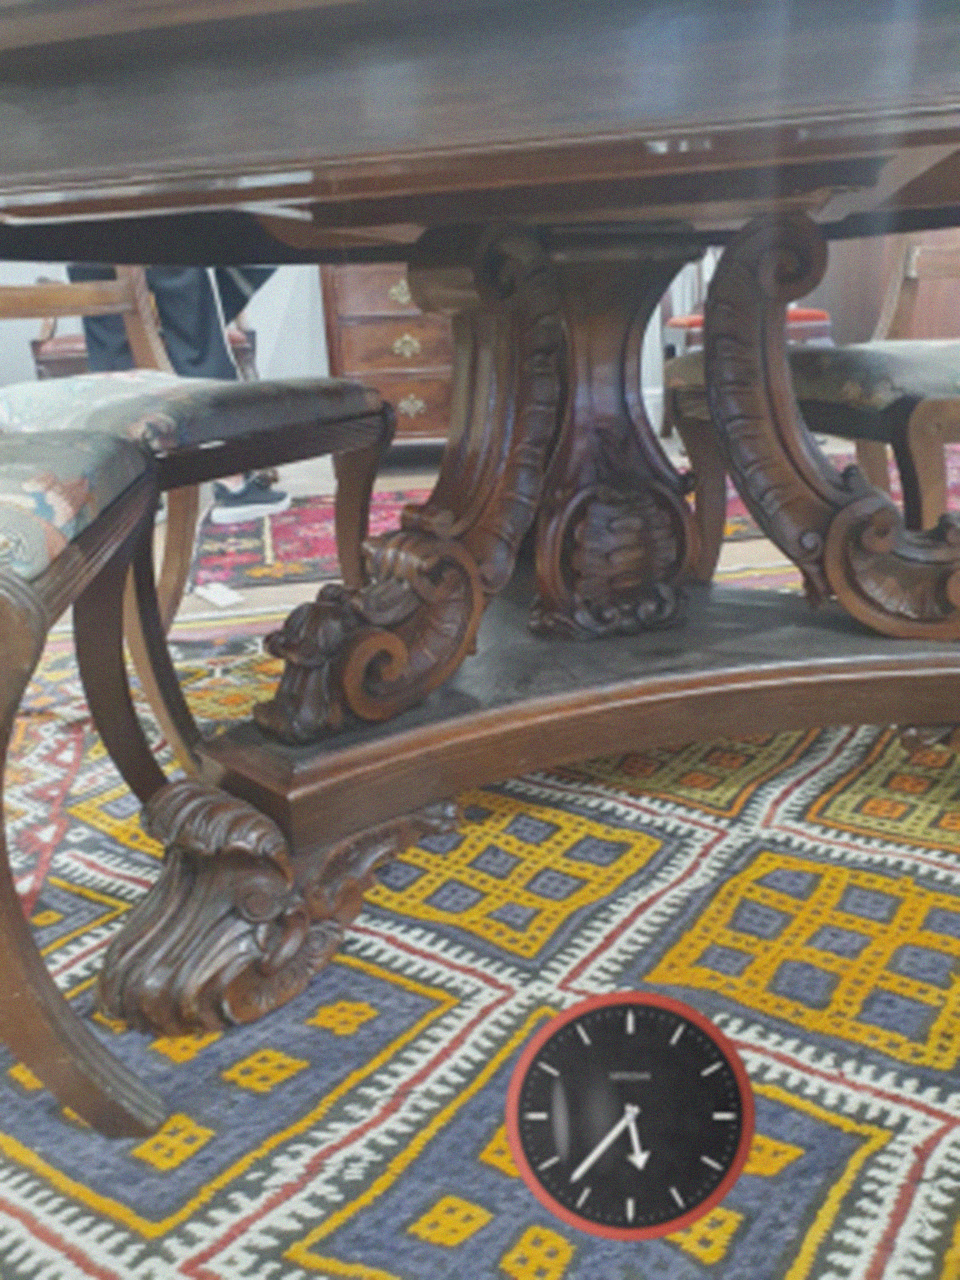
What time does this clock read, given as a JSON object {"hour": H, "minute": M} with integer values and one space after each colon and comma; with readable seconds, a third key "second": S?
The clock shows {"hour": 5, "minute": 37}
